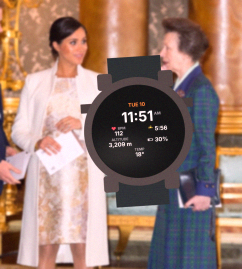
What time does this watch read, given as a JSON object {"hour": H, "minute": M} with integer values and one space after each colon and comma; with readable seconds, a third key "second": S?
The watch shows {"hour": 11, "minute": 51}
